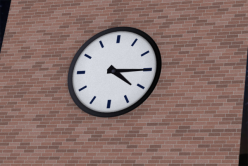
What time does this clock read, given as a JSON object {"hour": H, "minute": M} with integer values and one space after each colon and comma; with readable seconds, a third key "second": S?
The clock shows {"hour": 4, "minute": 15}
